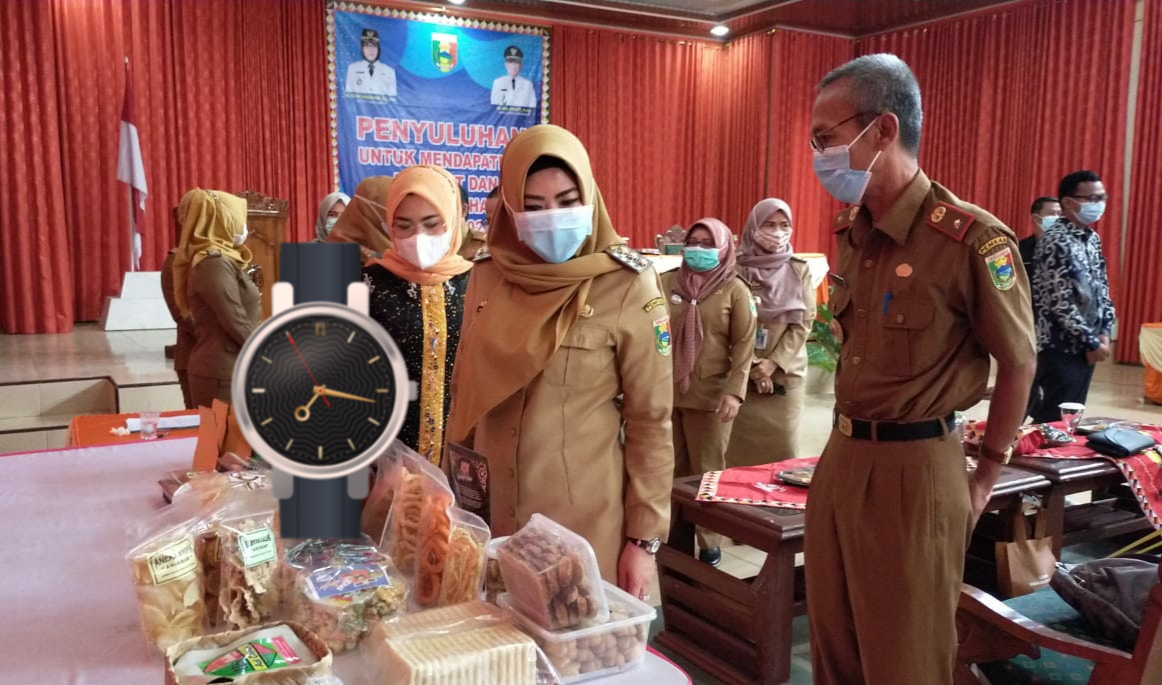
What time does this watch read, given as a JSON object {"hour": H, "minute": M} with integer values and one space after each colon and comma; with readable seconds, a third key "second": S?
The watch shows {"hour": 7, "minute": 16, "second": 55}
